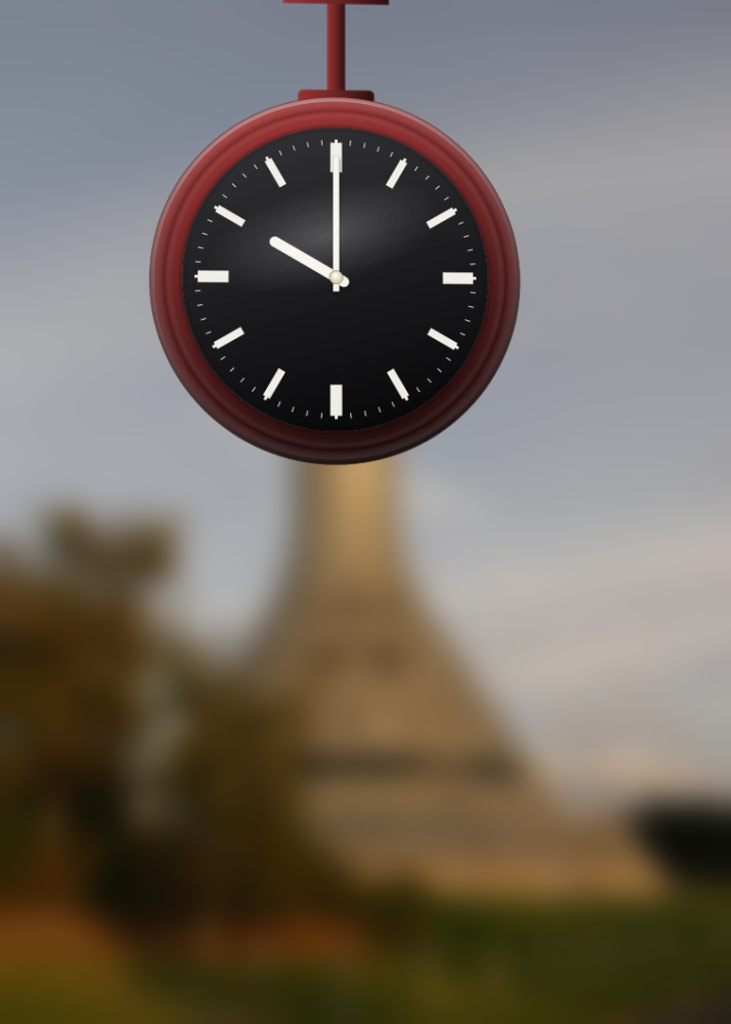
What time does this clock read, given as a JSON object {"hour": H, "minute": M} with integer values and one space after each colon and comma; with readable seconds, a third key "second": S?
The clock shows {"hour": 10, "minute": 0}
